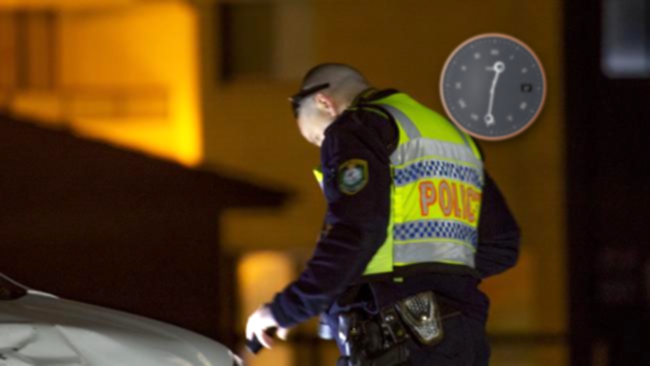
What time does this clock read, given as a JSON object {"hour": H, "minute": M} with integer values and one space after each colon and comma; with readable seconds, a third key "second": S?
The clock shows {"hour": 12, "minute": 31}
